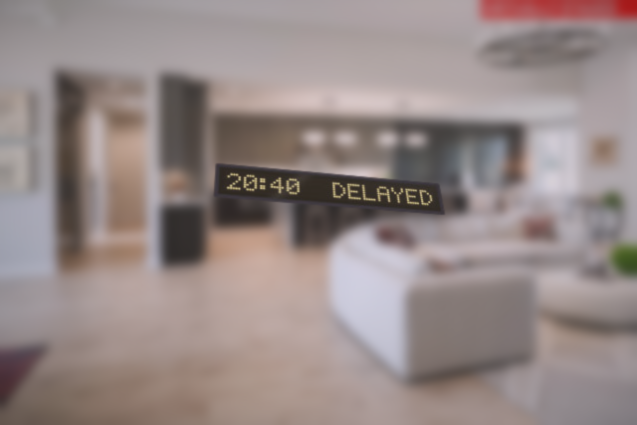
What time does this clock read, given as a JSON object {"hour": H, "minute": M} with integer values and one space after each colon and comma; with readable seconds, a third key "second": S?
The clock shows {"hour": 20, "minute": 40}
